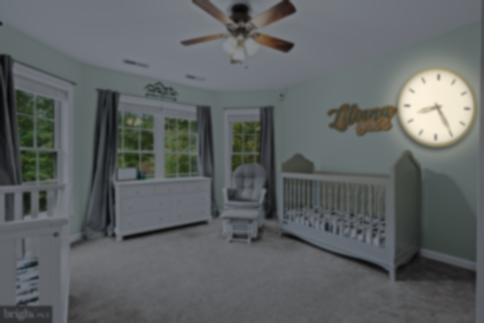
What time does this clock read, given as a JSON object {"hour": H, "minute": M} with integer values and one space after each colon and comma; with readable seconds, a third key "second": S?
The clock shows {"hour": 8, "minute": 25}
